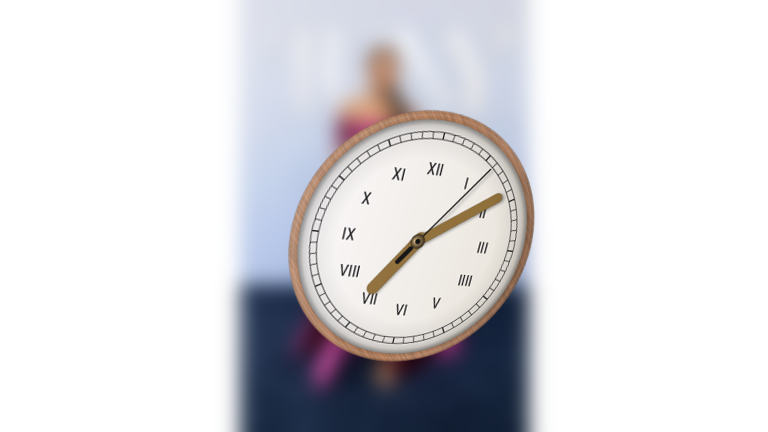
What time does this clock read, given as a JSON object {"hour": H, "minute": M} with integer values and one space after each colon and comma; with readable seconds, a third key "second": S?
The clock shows {"hour": 7, "minute": 9, "second": 6}
